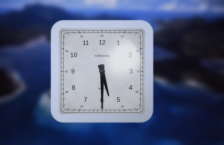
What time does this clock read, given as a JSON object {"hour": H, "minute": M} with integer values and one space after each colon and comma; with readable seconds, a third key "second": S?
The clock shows {"hour": 5, "minute": 30}
